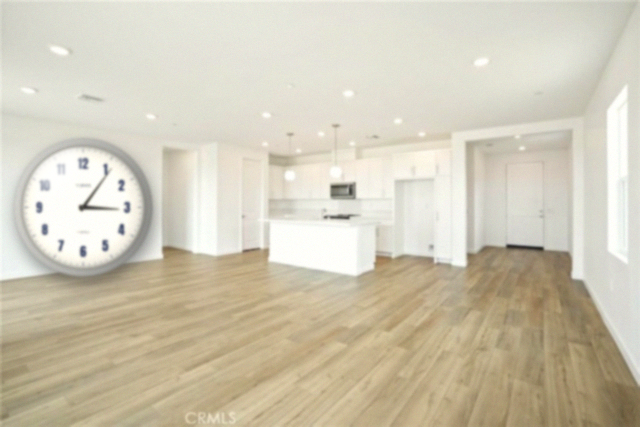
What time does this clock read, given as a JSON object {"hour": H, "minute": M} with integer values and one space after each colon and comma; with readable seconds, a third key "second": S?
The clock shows {"hour": 3, "minute": 6}
